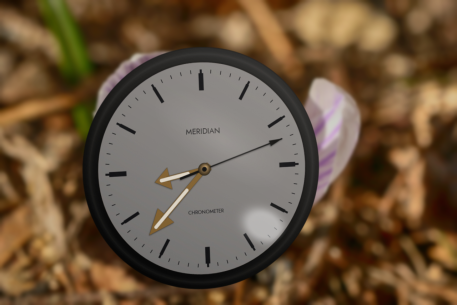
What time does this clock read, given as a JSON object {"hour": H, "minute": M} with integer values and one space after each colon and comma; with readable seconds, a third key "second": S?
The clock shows {"hour": 8, "minute": 37, "second": 12}
